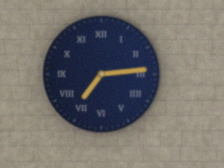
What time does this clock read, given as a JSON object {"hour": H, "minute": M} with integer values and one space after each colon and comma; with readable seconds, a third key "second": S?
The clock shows {"hour": 7, "minute": 14}
